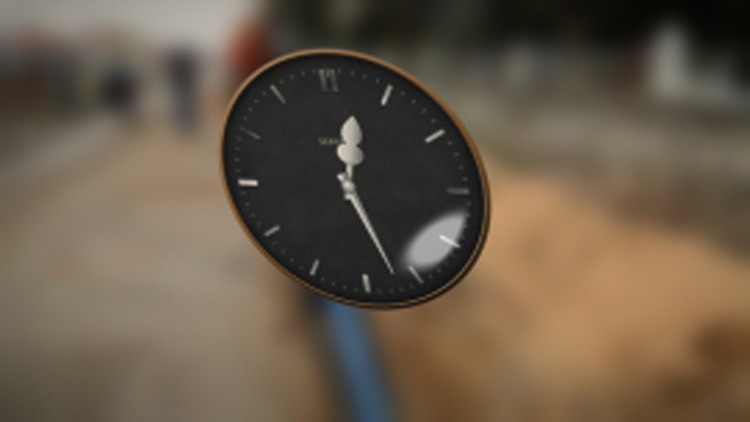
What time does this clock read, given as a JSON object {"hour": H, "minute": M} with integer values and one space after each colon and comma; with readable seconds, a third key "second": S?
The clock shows {"hour": 12, "minute": 27}
